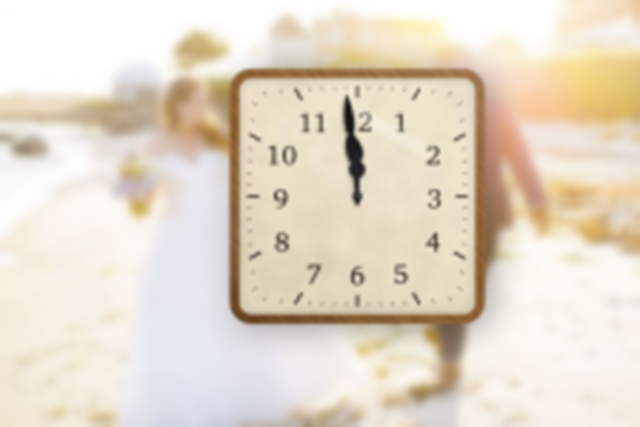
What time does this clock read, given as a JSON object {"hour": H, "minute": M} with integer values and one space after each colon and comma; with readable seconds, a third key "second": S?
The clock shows {"hour": 11, "minute": 59}
